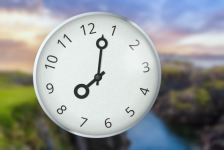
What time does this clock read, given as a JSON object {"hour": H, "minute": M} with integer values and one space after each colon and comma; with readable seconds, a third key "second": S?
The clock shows {"hour": 8, "minute": 3}
